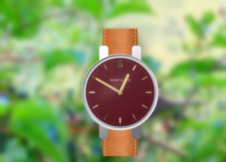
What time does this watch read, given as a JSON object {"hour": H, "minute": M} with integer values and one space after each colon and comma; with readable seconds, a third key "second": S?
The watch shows {"hour": 12, "minute": 50}
